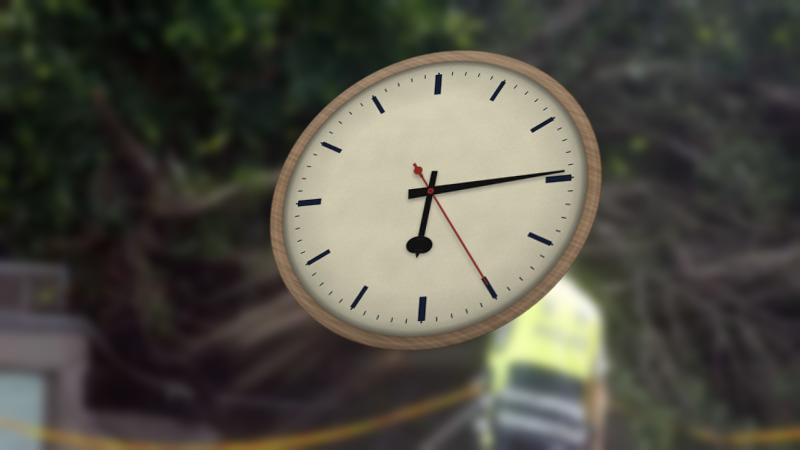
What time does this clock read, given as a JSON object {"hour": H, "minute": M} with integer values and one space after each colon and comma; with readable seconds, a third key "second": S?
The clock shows {"hour": 6, "minute": 14, "second": 25}
